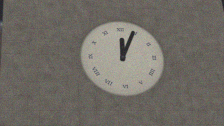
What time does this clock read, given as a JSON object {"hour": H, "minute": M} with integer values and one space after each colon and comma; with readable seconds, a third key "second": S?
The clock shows {"hour": 12, "minute": 4}
